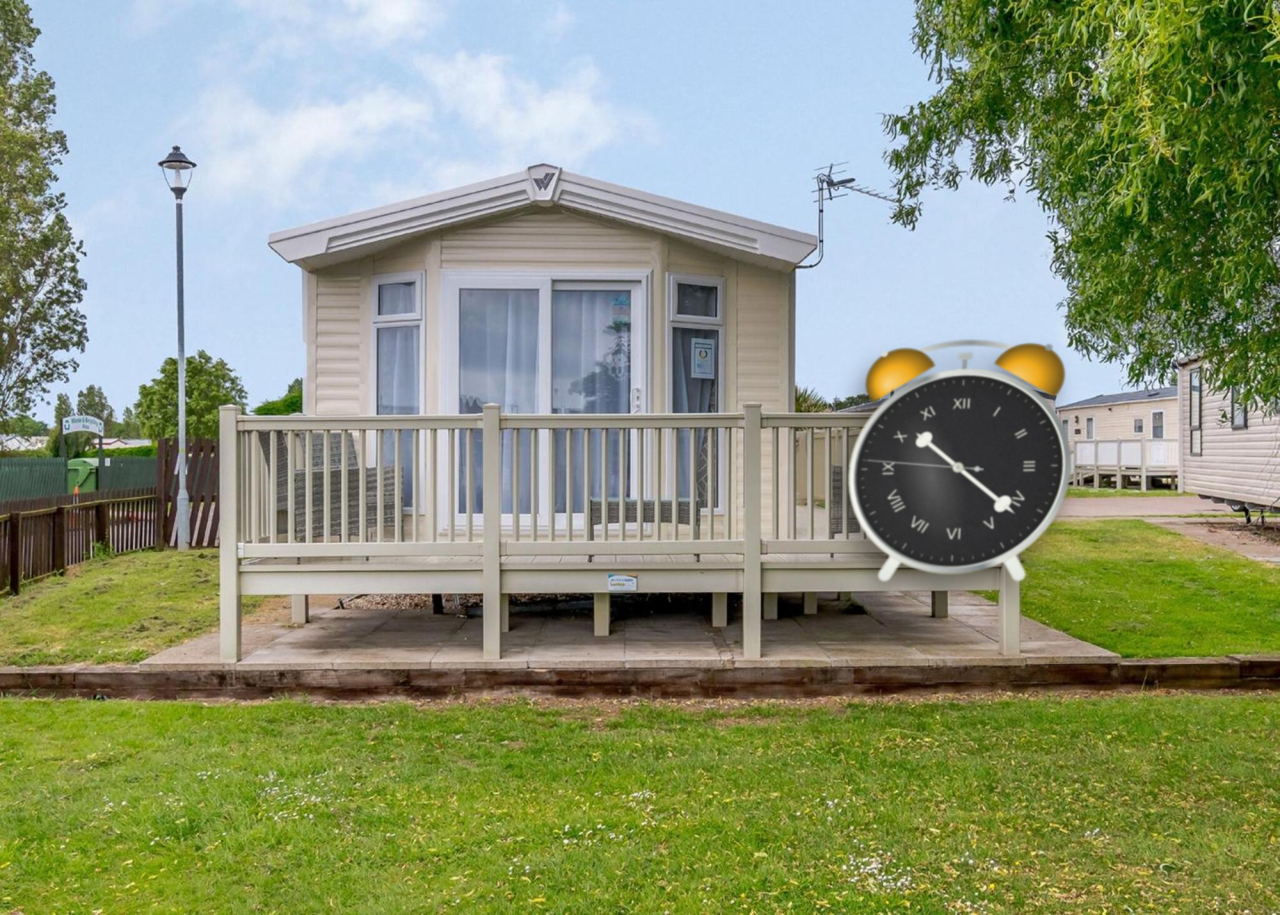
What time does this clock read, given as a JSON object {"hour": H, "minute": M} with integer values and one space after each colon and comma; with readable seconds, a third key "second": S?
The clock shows {"hour": 10, "minute": 21, "second": 46}
